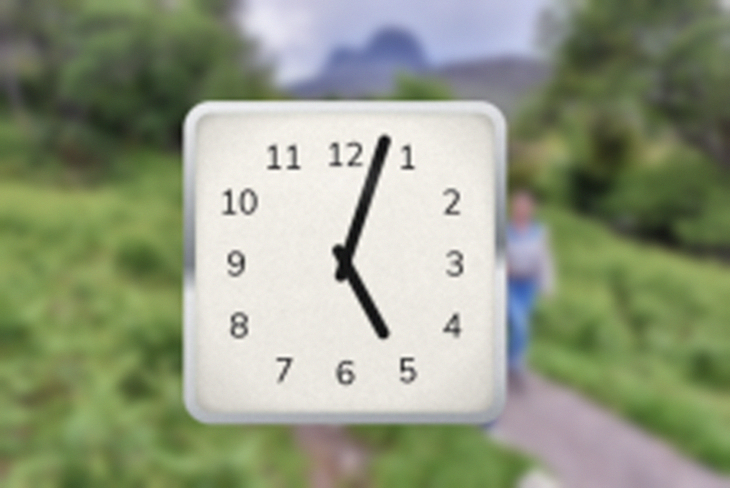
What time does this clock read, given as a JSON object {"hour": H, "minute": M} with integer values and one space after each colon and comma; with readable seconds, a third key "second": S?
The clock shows {"hour": 5, "minute": 3}
